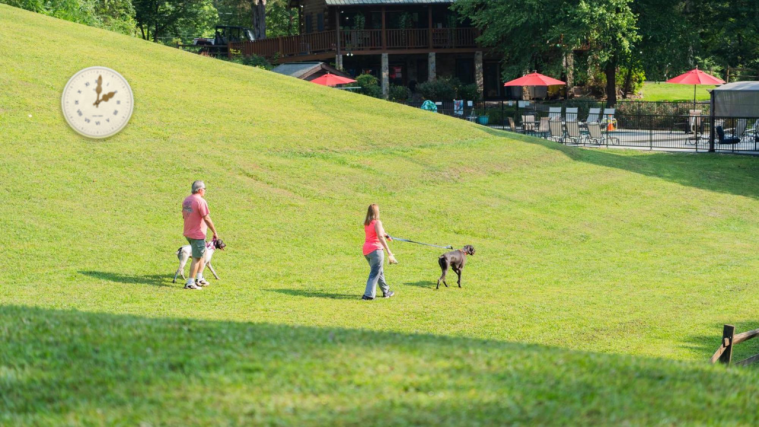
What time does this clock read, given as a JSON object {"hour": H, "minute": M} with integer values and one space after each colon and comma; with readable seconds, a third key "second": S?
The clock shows {"hour": 2, "minute": 1}
